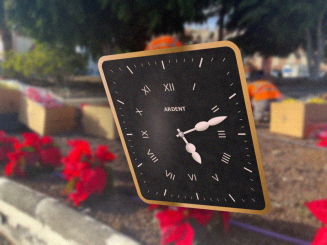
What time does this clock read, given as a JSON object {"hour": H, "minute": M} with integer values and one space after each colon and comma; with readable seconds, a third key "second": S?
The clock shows {"hour": 5, "minute": 12}
